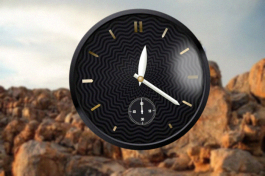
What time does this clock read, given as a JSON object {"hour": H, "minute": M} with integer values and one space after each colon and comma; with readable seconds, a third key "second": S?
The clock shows {"hour": 12, "minute": 21}
